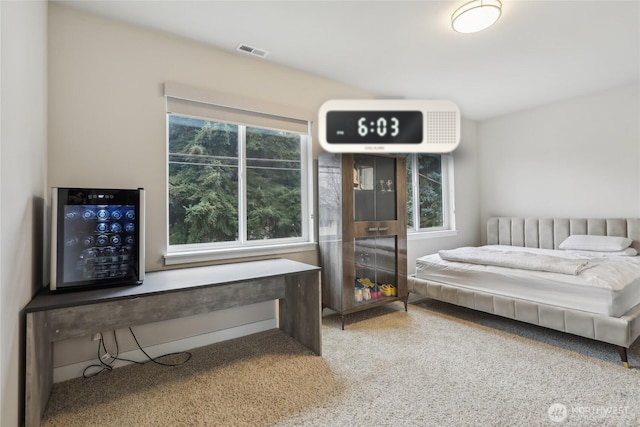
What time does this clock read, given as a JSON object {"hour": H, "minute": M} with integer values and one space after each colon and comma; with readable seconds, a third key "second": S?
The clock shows {"hour": 6, "minute": 3}
